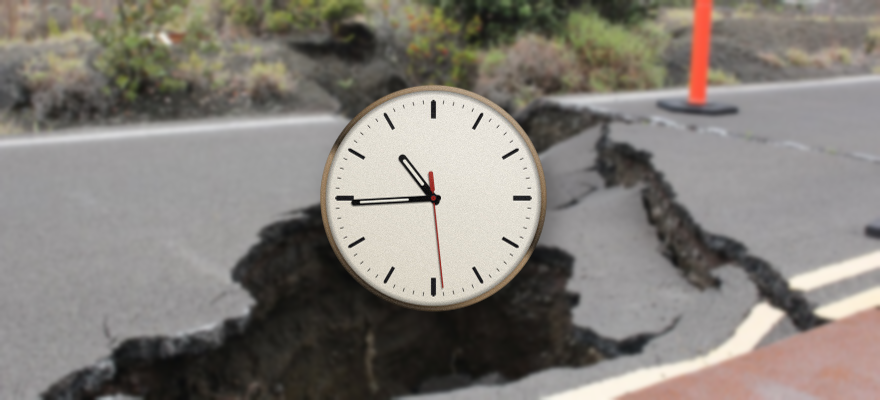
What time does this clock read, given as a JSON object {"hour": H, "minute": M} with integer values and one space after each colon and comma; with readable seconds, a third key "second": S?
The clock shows {"hour": 10, "minute": 44, "second": 29}
